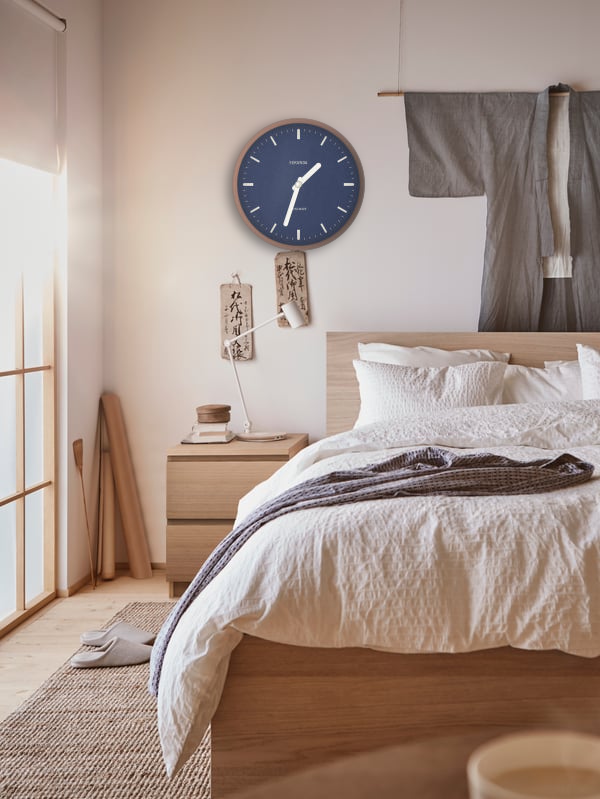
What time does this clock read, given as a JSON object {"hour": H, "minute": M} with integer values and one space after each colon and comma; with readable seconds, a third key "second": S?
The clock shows {"hour": 1, "minute": 33}
